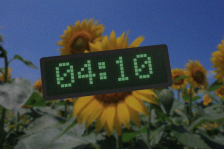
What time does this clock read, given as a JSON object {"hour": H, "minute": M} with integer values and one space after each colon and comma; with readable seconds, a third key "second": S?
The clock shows {"hour": 4, "minute": 10}
